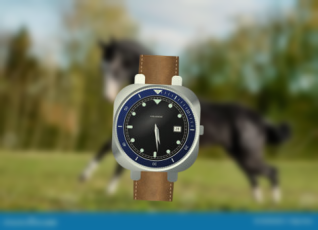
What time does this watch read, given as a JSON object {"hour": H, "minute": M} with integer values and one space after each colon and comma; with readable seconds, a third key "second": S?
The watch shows {"hour": 5, "minute": 29}
